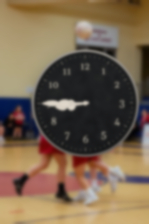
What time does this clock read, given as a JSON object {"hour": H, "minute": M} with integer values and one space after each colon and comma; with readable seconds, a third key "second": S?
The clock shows {"hour": 8, "minute": 45}
